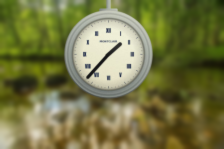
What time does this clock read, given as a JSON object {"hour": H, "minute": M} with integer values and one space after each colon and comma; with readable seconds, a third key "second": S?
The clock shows {"hour": 1, "minute": 37}
